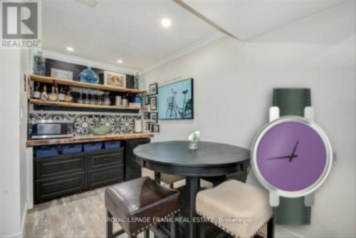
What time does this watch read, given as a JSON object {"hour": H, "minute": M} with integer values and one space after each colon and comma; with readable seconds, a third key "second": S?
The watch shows {"hour": 12, "minute": 44}
